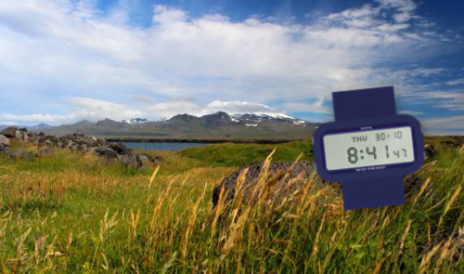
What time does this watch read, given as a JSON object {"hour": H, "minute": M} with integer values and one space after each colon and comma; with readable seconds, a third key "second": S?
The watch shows {"hour": 8, "minute": 41, "second": 47}
